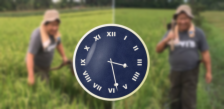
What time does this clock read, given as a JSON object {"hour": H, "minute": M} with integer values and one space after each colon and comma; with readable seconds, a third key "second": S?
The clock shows {"hour": 3, "minute": 28}
